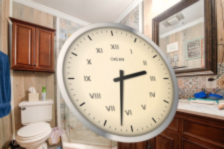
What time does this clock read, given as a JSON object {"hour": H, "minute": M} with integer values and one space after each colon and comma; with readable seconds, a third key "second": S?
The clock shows {"hour": 2, "minute": 32}
